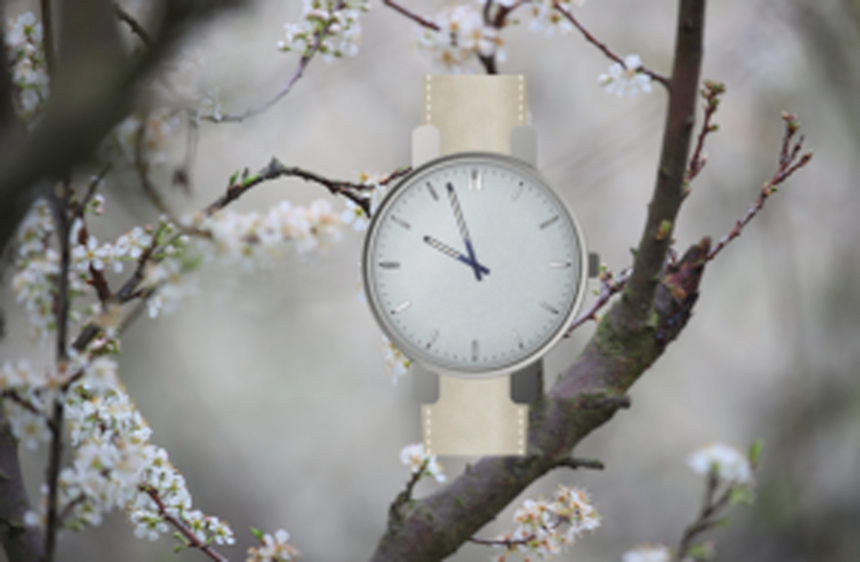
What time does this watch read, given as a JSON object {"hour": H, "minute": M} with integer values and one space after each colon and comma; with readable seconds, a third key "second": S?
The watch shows {"hour": 9, "minute": 57}
